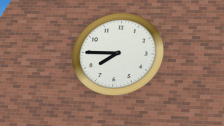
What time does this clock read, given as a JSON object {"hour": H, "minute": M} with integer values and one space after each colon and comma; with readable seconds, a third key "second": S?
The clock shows {"hour": 7, "minute": 45}
